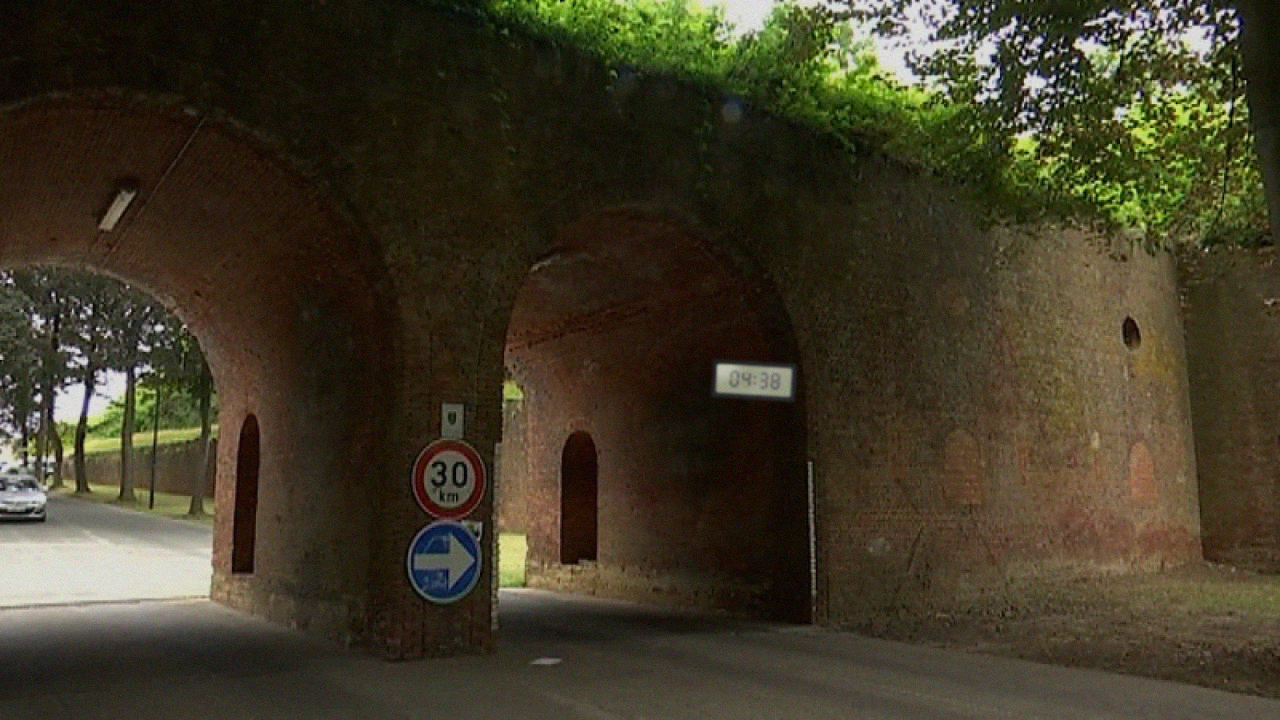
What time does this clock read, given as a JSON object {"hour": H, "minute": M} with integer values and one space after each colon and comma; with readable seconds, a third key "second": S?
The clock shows {"hour": 4, "minute": 38}
